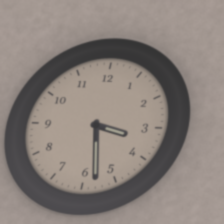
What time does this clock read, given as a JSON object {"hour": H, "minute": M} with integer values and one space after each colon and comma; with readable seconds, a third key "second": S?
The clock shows {"hour": 3, "minute": 28}
